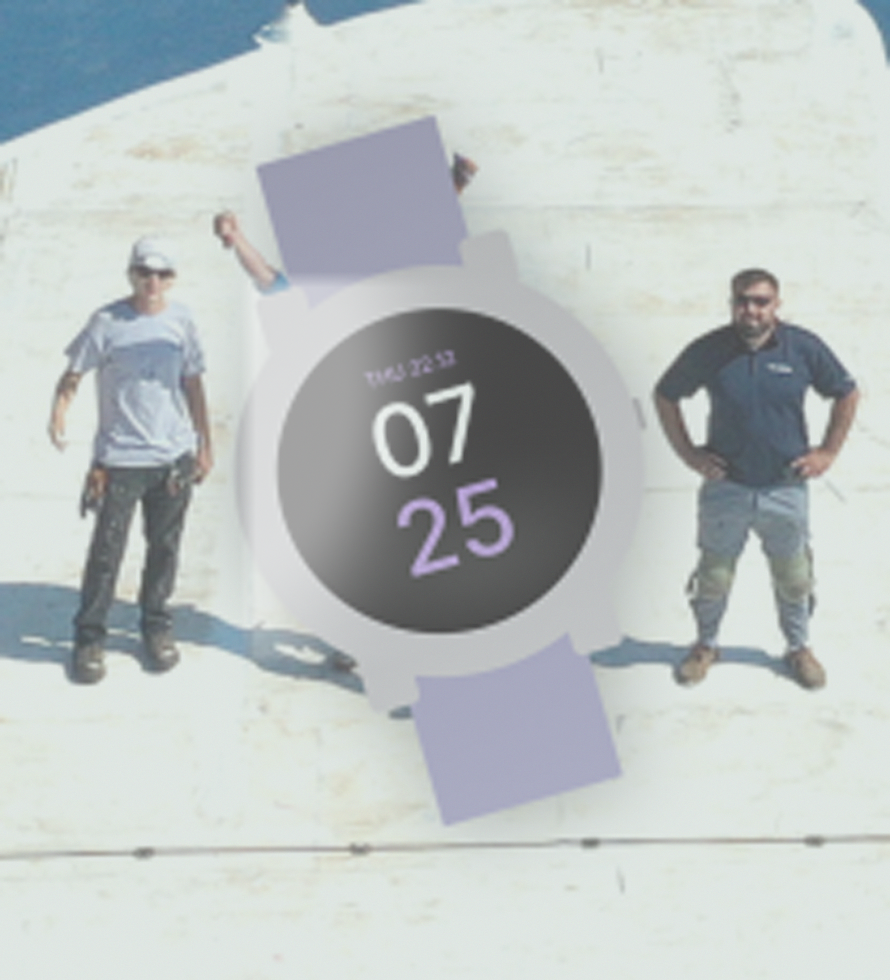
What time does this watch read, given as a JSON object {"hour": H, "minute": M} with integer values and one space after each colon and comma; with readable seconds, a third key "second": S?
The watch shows {"hour": 7, "minute": 25}
